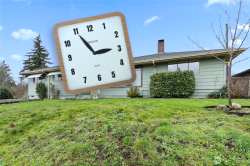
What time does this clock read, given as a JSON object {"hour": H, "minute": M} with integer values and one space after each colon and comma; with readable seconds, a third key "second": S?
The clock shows {"hour": 2, "minute": 55}
